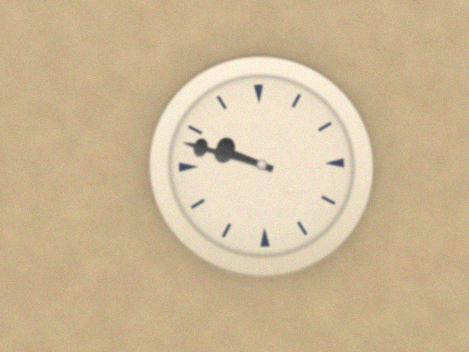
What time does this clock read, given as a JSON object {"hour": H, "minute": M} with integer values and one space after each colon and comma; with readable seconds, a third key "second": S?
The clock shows {"hour": 9, "minute": 48}
